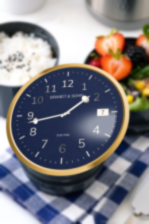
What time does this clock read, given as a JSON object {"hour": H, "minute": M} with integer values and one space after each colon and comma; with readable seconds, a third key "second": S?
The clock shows {"hour": 1, "minute": 43}
